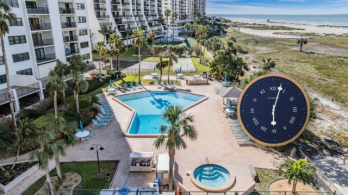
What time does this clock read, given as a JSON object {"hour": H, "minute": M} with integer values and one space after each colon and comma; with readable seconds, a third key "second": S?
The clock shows {"hour": 6, "minute": 3}
